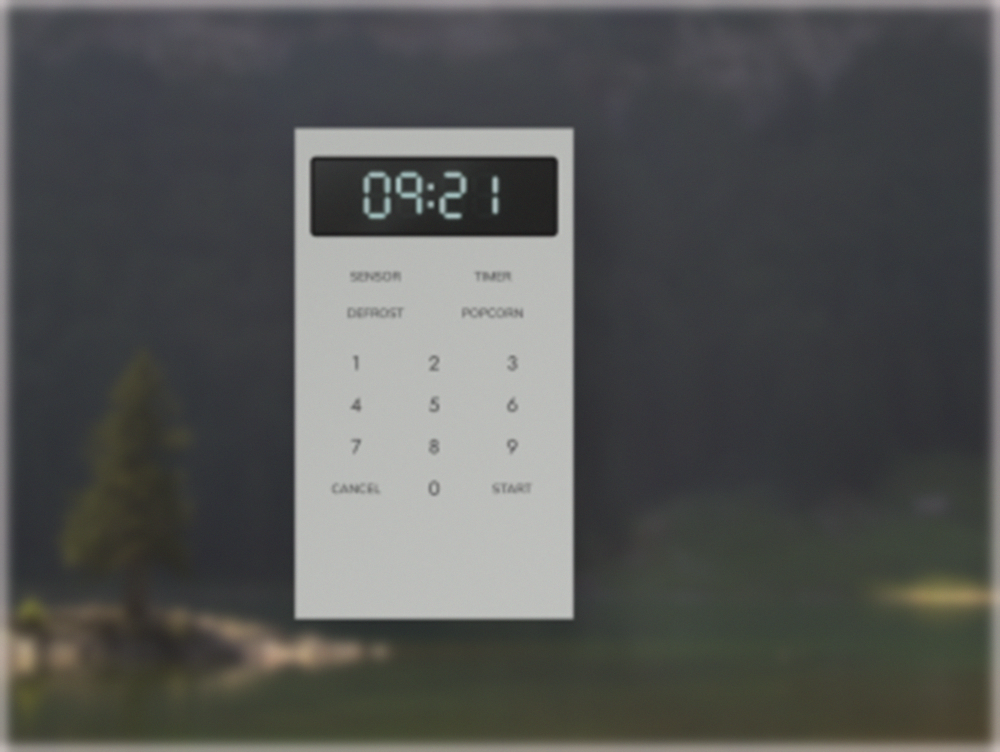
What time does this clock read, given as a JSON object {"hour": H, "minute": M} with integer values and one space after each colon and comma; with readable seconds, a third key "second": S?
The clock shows {"hour": 9, "minute": 21}
